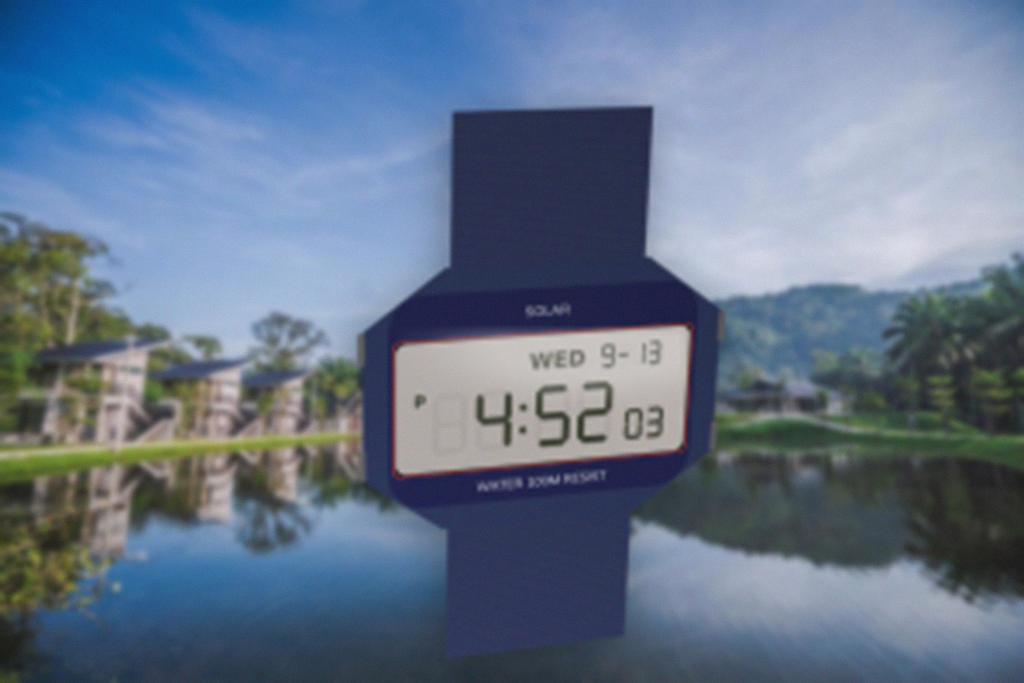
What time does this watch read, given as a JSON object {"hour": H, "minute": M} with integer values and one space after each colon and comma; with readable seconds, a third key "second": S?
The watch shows {"hour": 4, "minute": 52, "second": 3}
